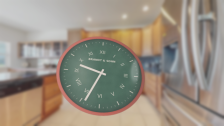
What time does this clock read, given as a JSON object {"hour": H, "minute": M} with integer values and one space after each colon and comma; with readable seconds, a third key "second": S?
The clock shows {"hour": 9, "minute": 34}
